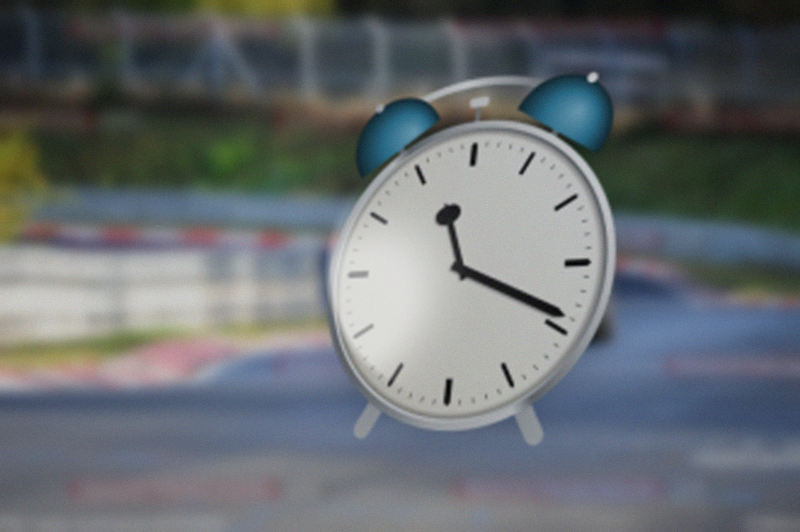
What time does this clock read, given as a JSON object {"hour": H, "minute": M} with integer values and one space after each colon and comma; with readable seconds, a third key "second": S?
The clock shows {"hour": 11, "minute": 19}
